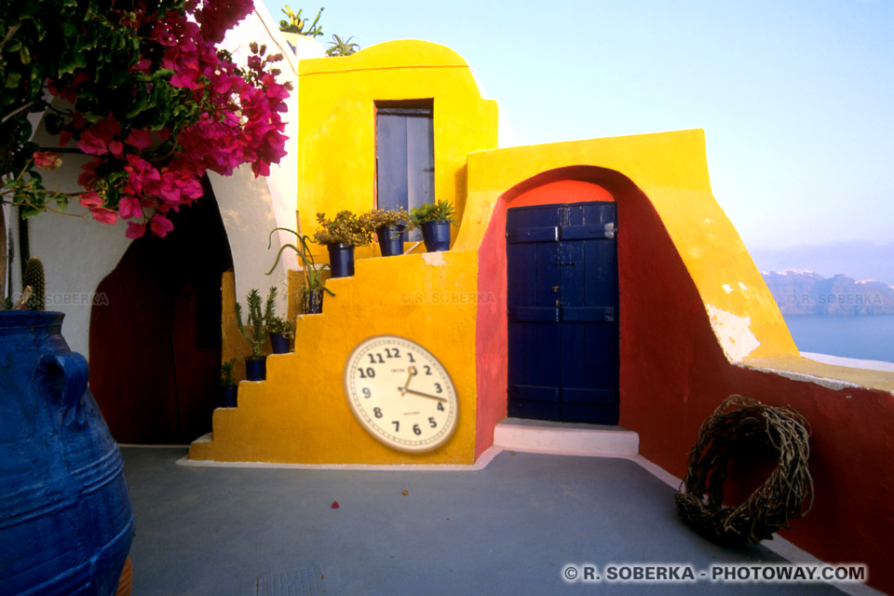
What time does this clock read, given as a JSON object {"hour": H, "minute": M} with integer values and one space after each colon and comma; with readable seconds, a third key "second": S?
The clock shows {"hour": 1, "minute": 18}
